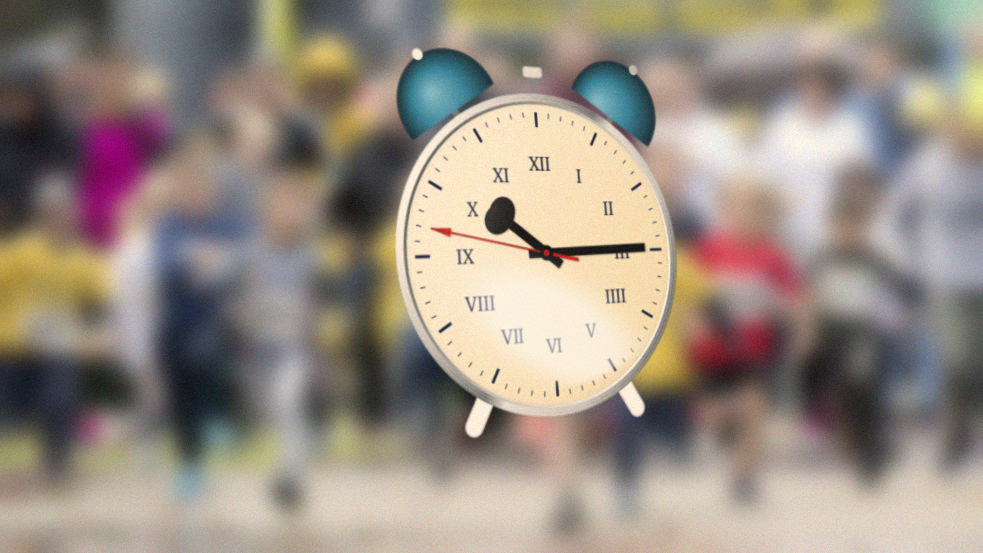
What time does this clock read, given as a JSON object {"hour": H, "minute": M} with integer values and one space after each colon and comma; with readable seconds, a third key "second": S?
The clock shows {"hour": 10, "minute": 14, "second": 47}
